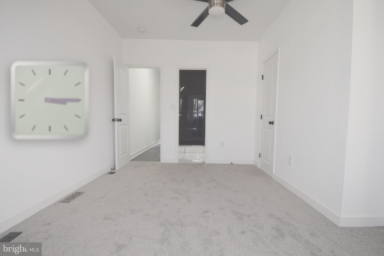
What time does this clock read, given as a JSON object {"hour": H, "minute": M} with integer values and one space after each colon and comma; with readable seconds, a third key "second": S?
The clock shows {"hour": 3, "minute": 15}
